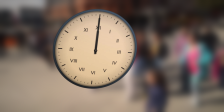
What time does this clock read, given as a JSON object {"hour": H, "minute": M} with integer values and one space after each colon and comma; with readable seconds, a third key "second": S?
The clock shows {"hour": 12, "minute": 0}
